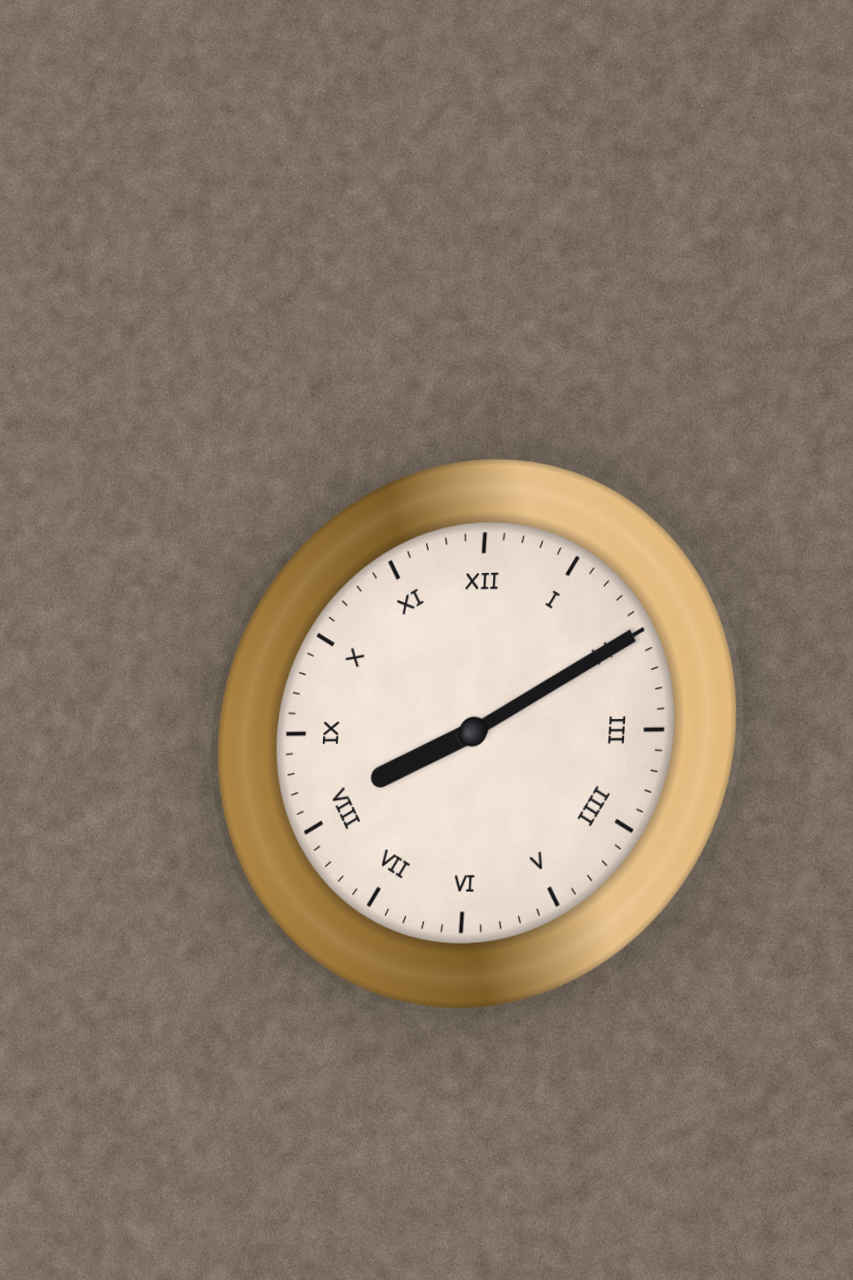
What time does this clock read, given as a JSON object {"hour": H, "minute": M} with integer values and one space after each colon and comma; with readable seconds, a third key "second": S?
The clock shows {"hour": 8, "minute": 10}
